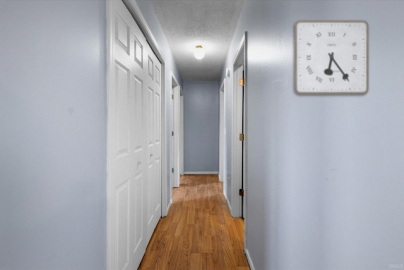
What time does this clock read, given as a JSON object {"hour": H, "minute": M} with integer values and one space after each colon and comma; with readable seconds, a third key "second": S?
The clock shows {"hour": 6, "minute": 24}
